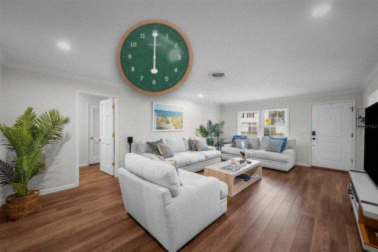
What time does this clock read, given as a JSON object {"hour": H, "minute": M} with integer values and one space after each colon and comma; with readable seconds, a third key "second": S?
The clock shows {"hour": 6, "minute": 0}
